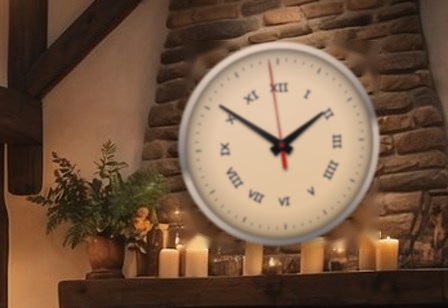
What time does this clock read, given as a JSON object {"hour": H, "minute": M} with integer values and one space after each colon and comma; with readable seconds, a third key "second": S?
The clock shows {"hour": 1, "minute": 50, "second": 59}
